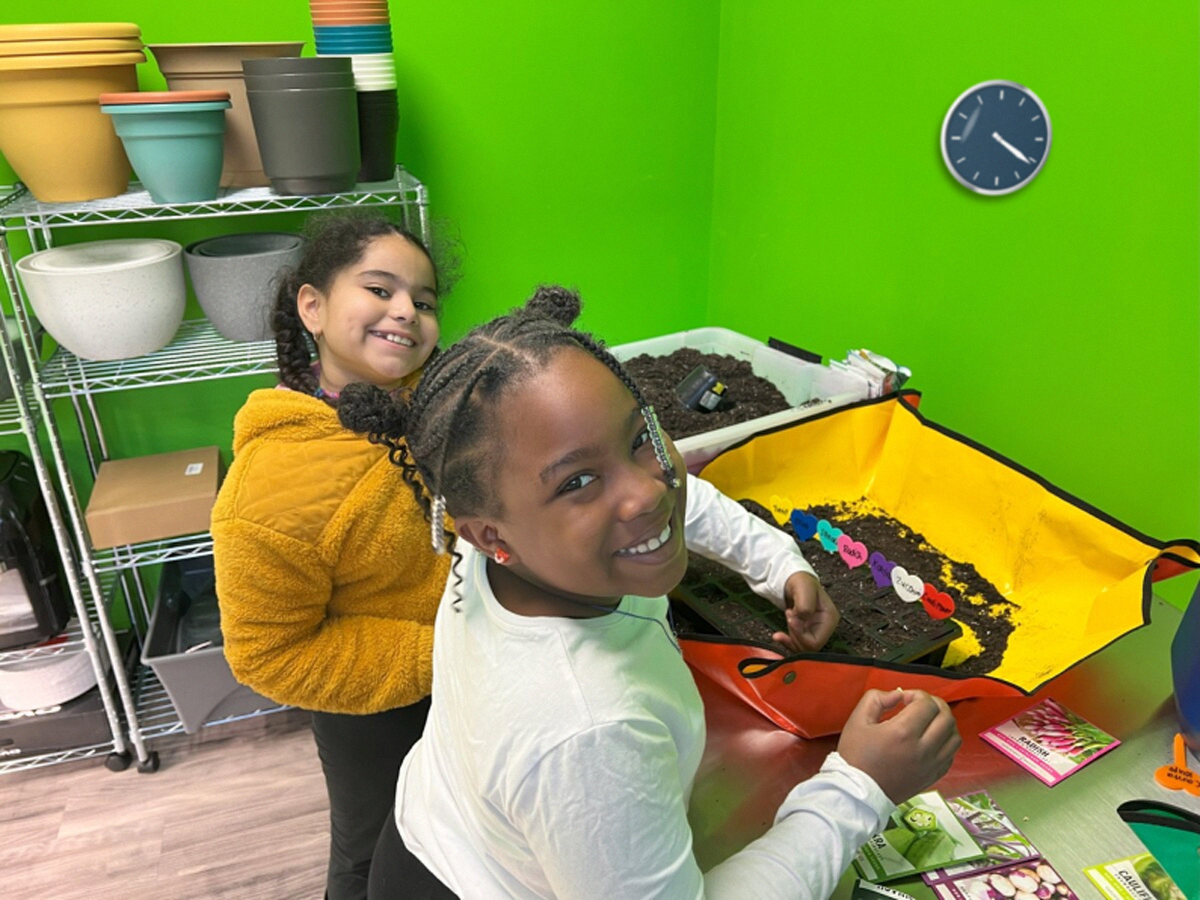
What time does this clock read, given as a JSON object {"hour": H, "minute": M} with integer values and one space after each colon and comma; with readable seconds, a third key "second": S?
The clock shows {"hour": 4, "minute": 21}
